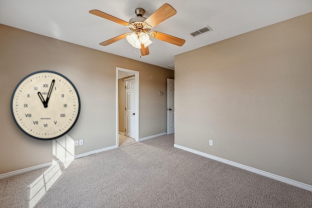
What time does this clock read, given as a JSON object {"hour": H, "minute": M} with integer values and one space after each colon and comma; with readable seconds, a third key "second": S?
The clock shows {"hour": 11, "minute": 3}
